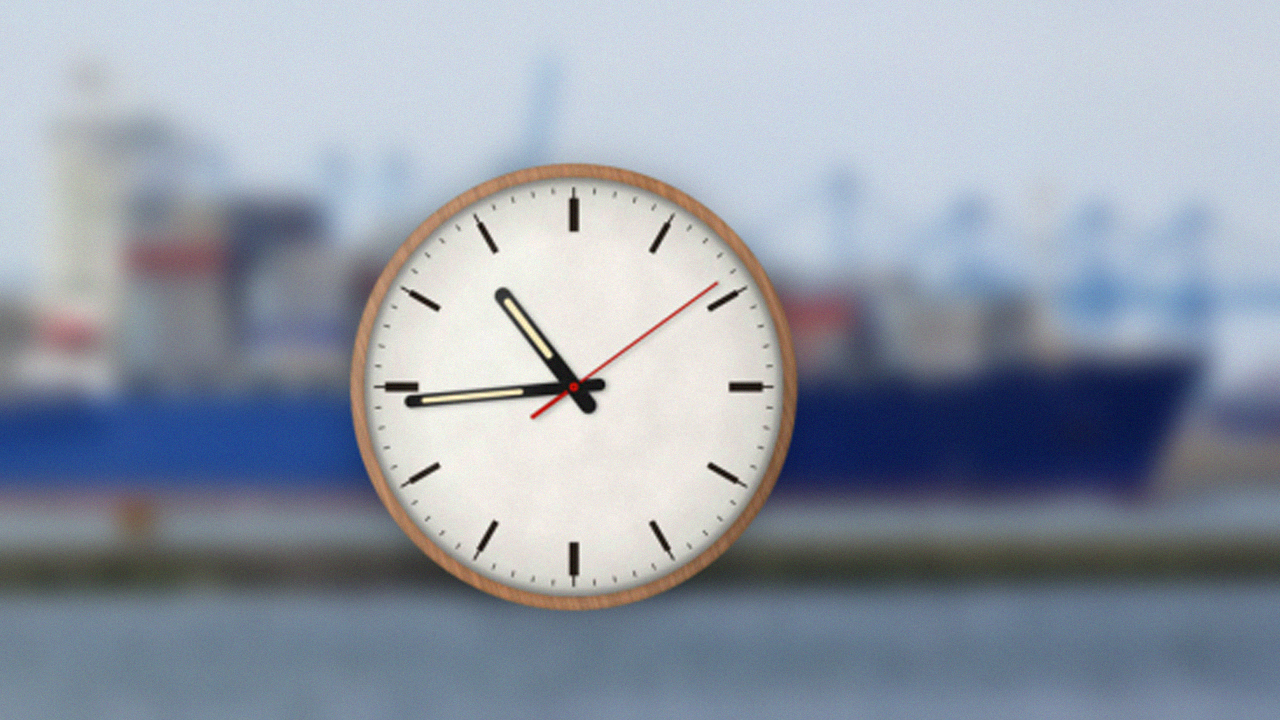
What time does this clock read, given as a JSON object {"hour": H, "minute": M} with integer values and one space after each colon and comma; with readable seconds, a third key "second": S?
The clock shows {"hour": 10, "minute": 44, "second": 9}
